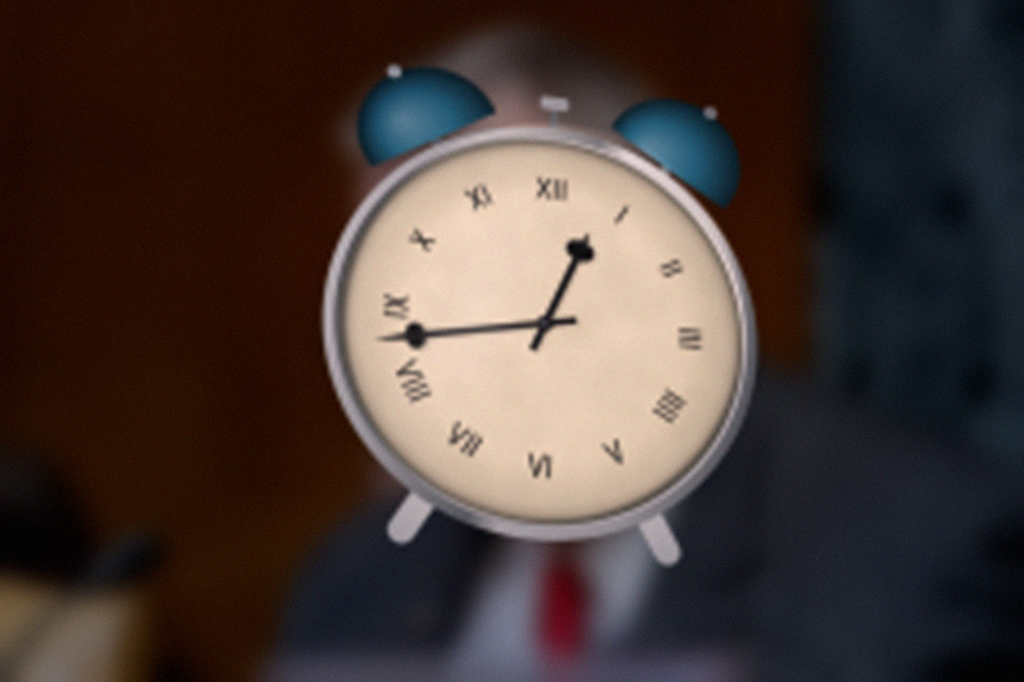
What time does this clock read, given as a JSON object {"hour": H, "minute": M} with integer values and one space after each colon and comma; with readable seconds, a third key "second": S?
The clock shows {"hour": 12, "minute": 43}
